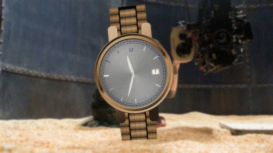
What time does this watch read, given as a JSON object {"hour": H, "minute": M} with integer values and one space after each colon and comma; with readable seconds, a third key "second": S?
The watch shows {"hour": 11, "minute": 33}
